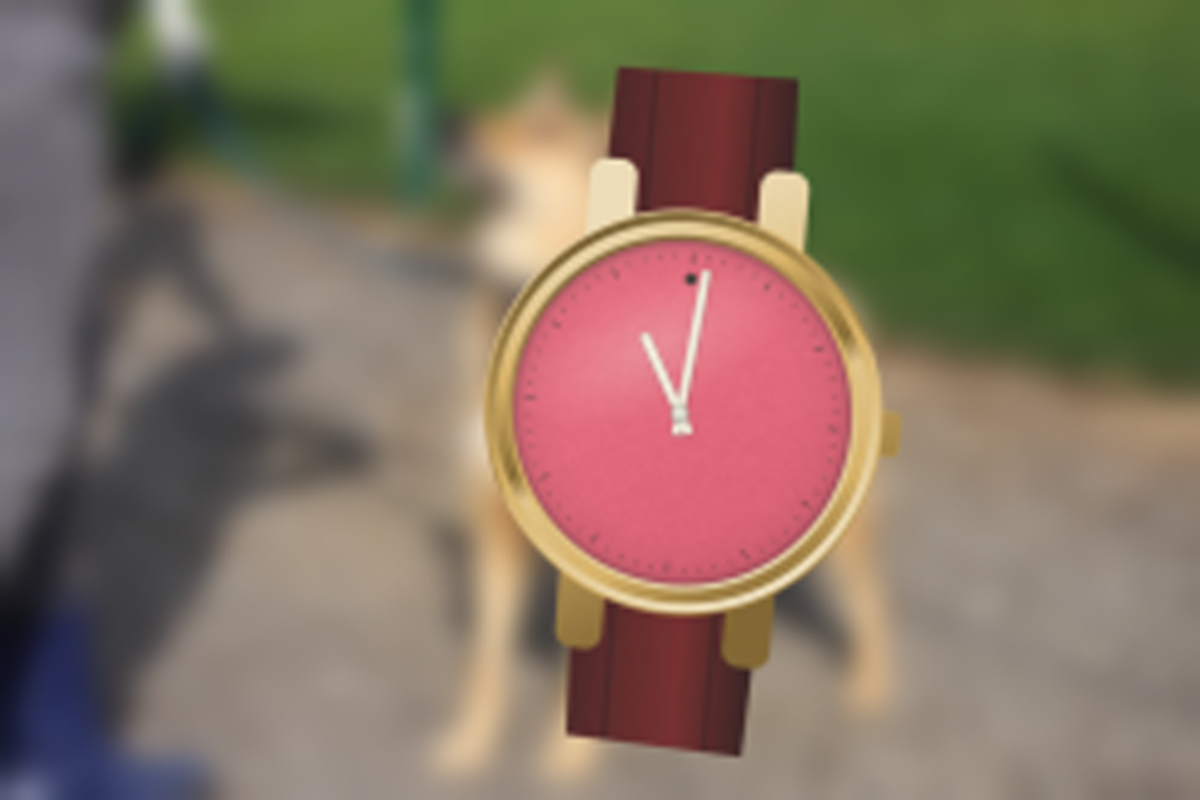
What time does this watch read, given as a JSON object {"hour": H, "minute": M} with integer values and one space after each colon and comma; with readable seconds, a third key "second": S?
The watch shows {"hour": 11, "minute": 1}
